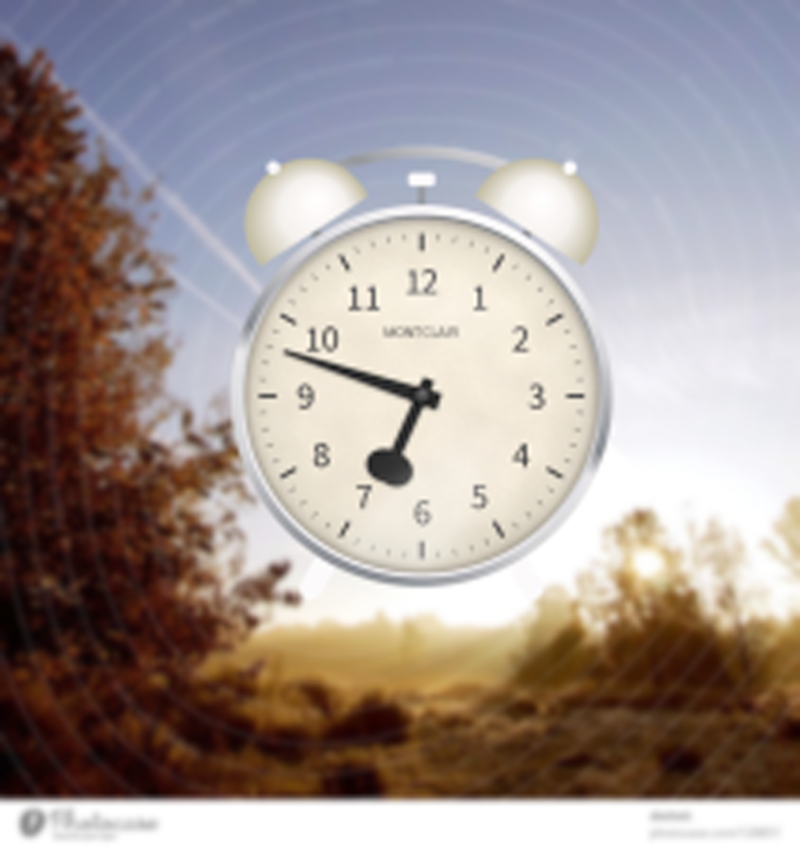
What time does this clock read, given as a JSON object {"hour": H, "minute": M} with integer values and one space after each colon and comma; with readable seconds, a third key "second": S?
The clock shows {"hour": 6, "minute": 48}
